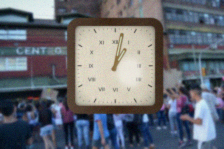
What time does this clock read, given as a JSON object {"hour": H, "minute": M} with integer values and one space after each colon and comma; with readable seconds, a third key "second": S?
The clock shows {"hour": 1, "minute": 2}
